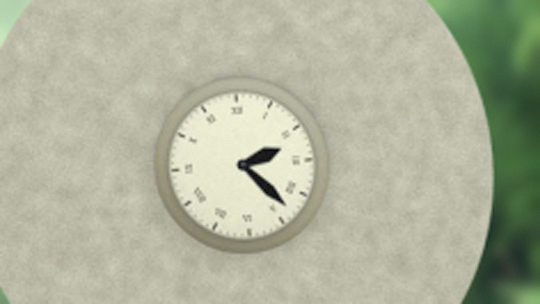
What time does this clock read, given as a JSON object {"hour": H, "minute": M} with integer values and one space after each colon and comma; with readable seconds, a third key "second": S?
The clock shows {"hour": 2, "minute": 23}
